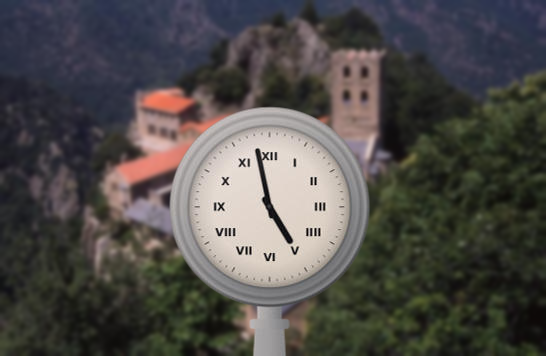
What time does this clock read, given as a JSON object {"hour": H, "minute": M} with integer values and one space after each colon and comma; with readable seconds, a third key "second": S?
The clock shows {"hour": 4, "minute": 58}
